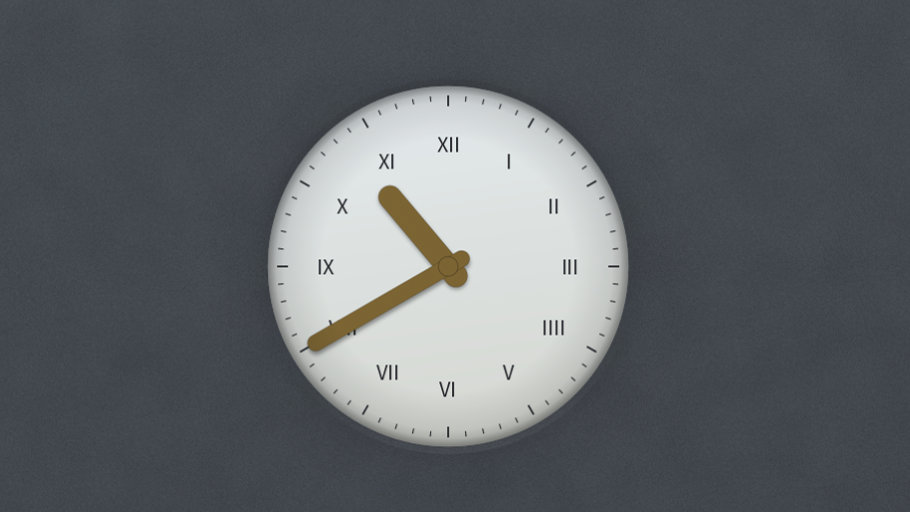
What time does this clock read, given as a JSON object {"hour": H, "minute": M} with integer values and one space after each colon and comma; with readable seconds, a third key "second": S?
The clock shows {"hour": 10, "minute": 40}
